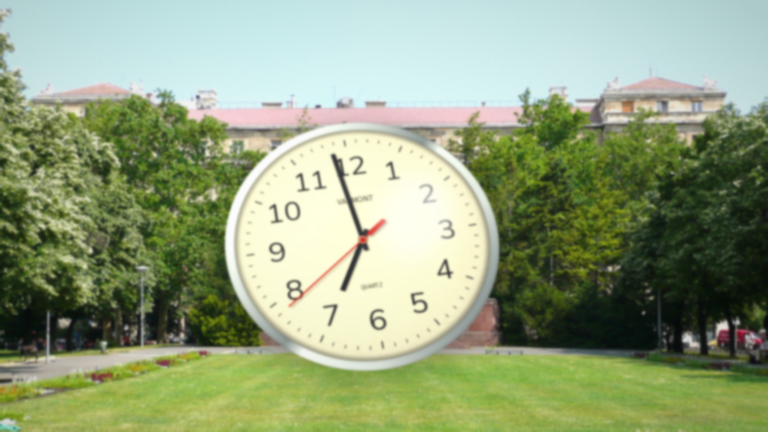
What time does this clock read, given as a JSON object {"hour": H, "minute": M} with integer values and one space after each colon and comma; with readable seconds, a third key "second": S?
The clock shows {"hour": 6, "minute": 58, "second": 39}
